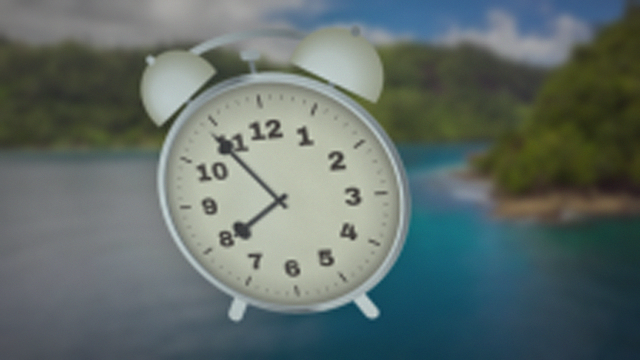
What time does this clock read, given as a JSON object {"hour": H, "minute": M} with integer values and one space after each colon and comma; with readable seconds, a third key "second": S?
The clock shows {"hour": 7, "minute": 54}
